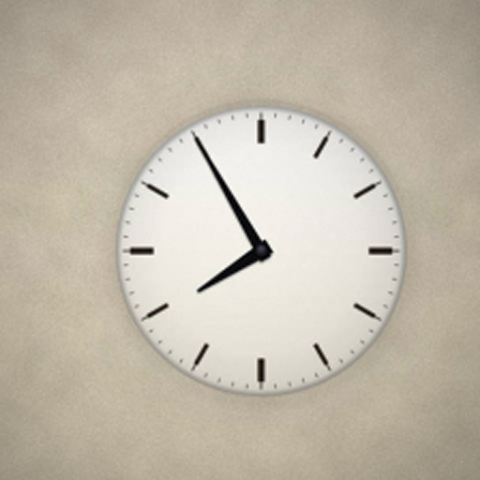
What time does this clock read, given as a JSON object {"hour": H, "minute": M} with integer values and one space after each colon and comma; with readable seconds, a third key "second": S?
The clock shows {"hour": 7, "minute": 55}
